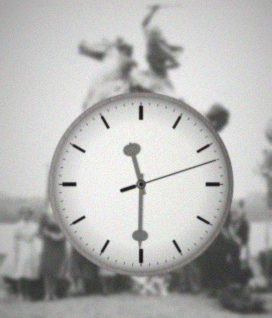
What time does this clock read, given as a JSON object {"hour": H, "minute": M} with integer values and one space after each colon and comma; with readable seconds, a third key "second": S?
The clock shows {"hour": 11, "minute": 30, "second": 12}
